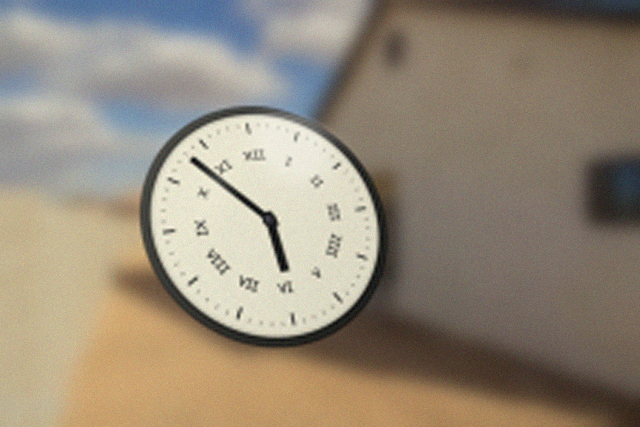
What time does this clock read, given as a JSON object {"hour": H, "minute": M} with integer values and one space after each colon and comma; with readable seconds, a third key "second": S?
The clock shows {"hour": 5, "minute": 53}
